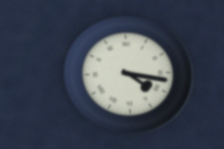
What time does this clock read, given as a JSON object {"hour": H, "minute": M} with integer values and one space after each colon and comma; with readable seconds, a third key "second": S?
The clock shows {"hour": 4, "minute": 17}
